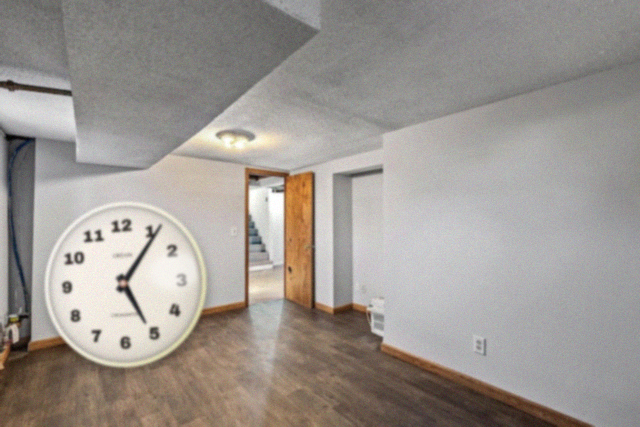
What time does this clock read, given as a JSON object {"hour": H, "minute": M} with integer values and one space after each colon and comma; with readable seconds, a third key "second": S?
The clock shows {"hour": 5, "minute": 6}
